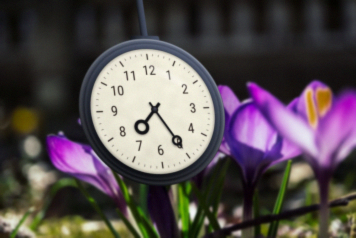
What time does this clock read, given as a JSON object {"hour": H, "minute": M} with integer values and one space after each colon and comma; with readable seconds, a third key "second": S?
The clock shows {"hour": 7, "minute": 25}
